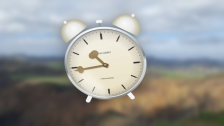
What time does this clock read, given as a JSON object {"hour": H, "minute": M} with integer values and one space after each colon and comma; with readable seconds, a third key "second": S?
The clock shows {"hour": 10, "minute": 44}
